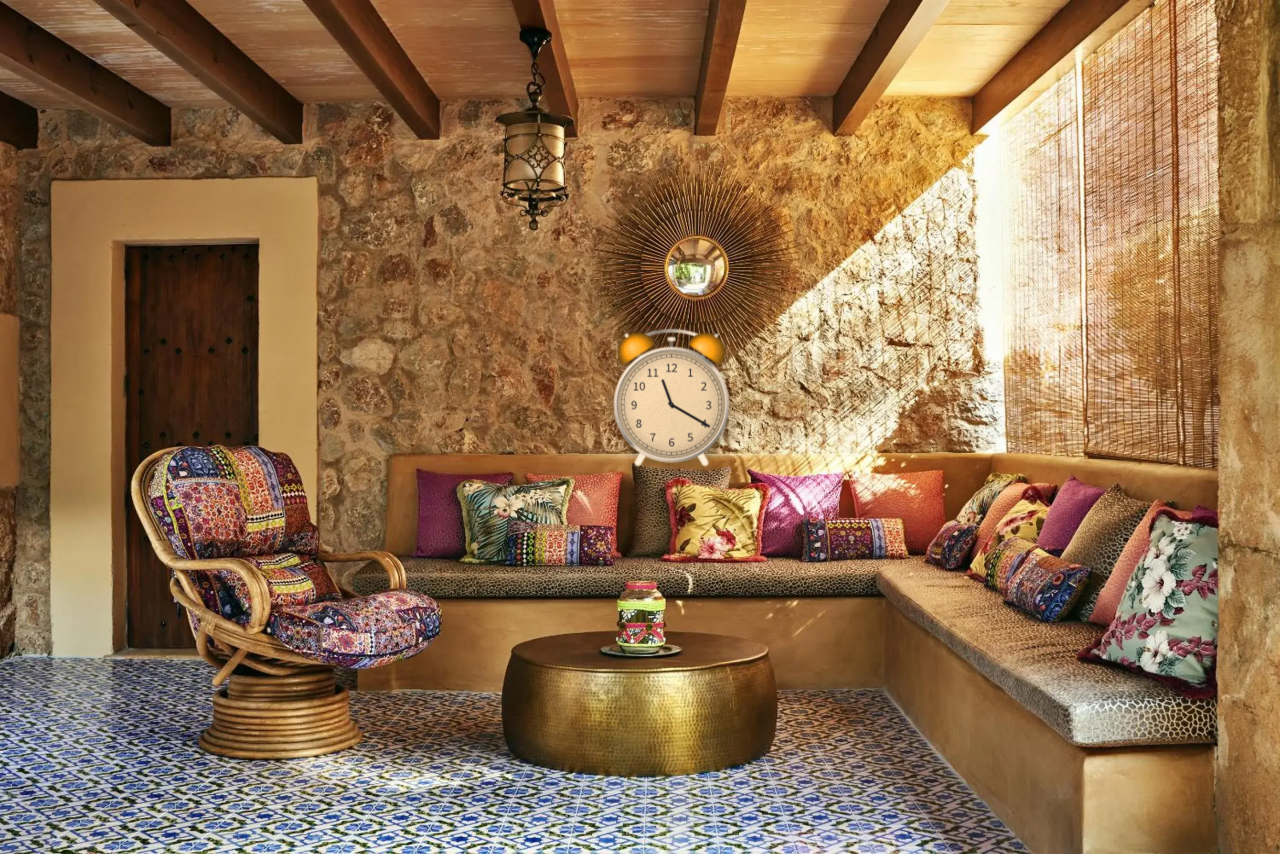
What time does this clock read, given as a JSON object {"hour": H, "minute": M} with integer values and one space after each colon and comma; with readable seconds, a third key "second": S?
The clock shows {"hour": 11, "minute": 20}
